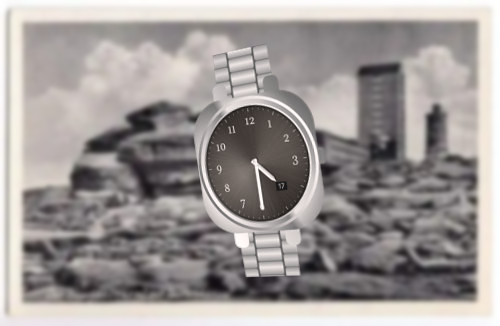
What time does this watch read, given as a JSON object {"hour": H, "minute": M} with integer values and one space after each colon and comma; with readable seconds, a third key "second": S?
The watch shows {"hour": 4, "minute": 30}
